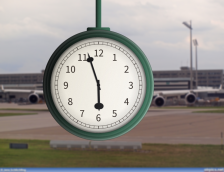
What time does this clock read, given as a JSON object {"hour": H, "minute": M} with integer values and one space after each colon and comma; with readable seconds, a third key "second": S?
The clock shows {"hour": 5, "minute": 57}
